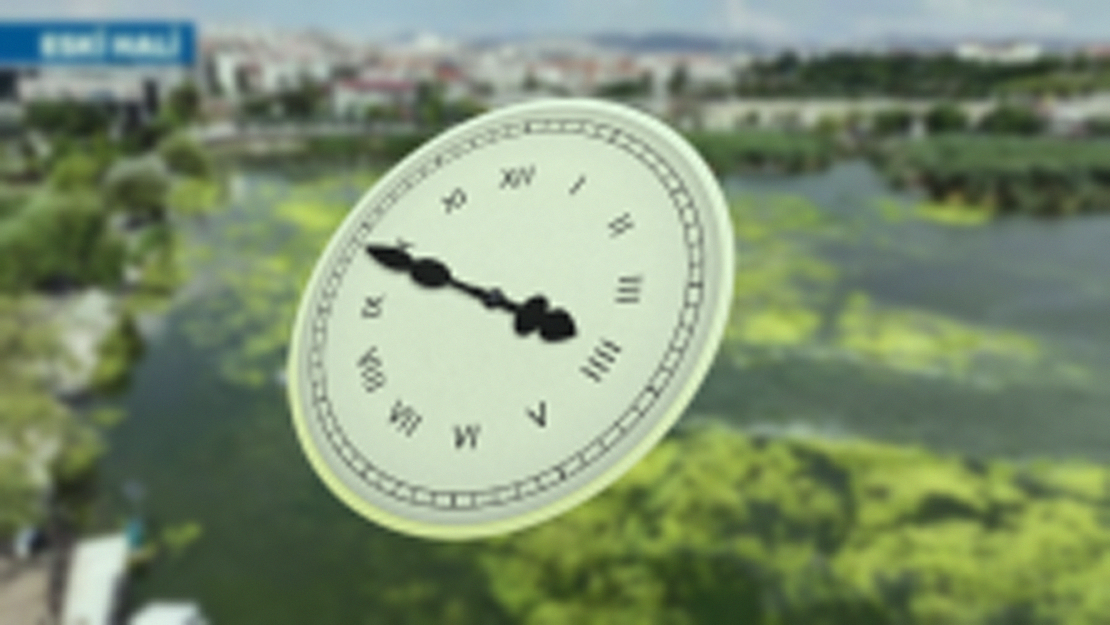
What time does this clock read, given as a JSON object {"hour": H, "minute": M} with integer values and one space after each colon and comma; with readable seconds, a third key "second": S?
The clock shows {"hour": 3, "minute": 49}
